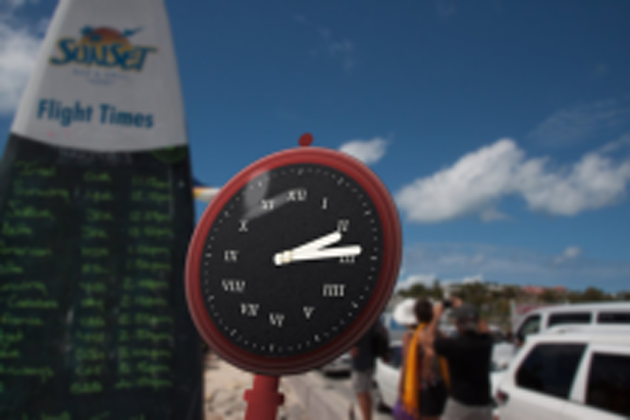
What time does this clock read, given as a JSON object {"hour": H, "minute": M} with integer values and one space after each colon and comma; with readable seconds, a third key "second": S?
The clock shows {"hour": 2, "minute": 14}
